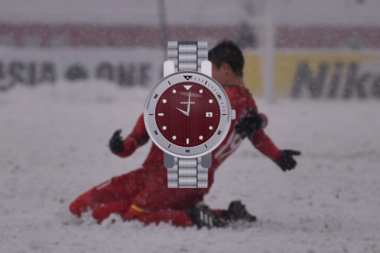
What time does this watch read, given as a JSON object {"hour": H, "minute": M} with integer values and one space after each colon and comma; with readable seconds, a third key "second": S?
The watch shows {"hour": 10, "minute": 1}
